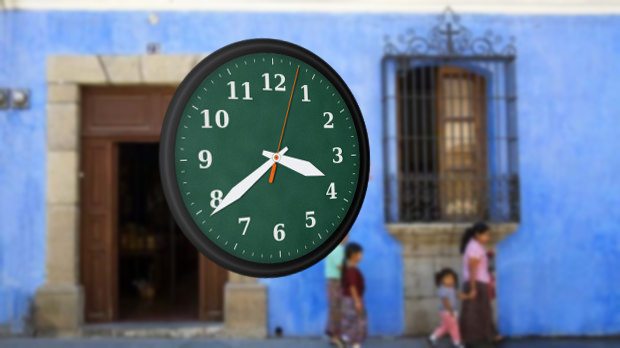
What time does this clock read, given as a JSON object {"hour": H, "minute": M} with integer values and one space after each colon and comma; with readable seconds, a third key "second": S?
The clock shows {"hour": 3, "minute": 39, "second": 3}
